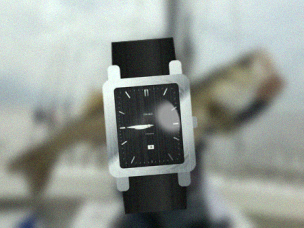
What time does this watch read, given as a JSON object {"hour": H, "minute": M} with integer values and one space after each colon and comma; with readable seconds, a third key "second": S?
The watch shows {"hour": 8, "minute": 45}
